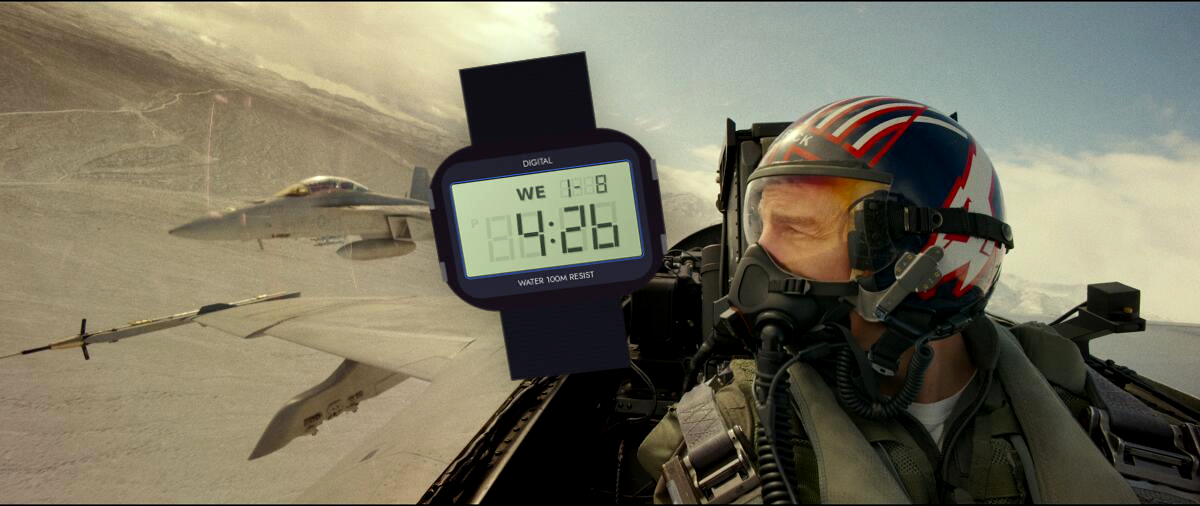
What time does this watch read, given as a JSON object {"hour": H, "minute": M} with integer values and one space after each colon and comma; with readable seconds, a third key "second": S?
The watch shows {"hour": 4, "minute": 26}
